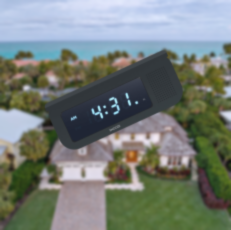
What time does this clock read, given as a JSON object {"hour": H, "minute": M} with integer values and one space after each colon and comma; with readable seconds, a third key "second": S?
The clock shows {"hour": 4, "minute": 31}
